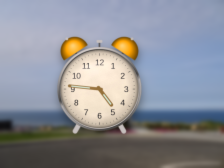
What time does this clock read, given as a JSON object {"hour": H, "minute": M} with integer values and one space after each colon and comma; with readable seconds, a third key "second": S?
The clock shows {"hour": 4, "minute": 46}
